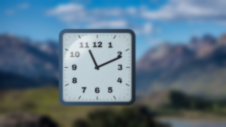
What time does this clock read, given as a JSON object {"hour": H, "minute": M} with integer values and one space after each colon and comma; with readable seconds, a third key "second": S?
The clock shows {"hour": 11, "minute": 11}
